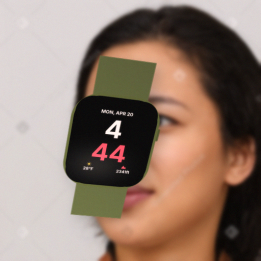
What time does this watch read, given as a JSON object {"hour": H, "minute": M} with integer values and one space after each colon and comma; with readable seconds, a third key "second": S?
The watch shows {"hour": 4, "minute": 44}
